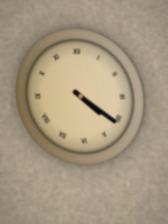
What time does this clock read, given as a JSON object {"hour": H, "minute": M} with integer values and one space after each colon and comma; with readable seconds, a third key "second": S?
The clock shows {"hour": 4, "minute": 21}
